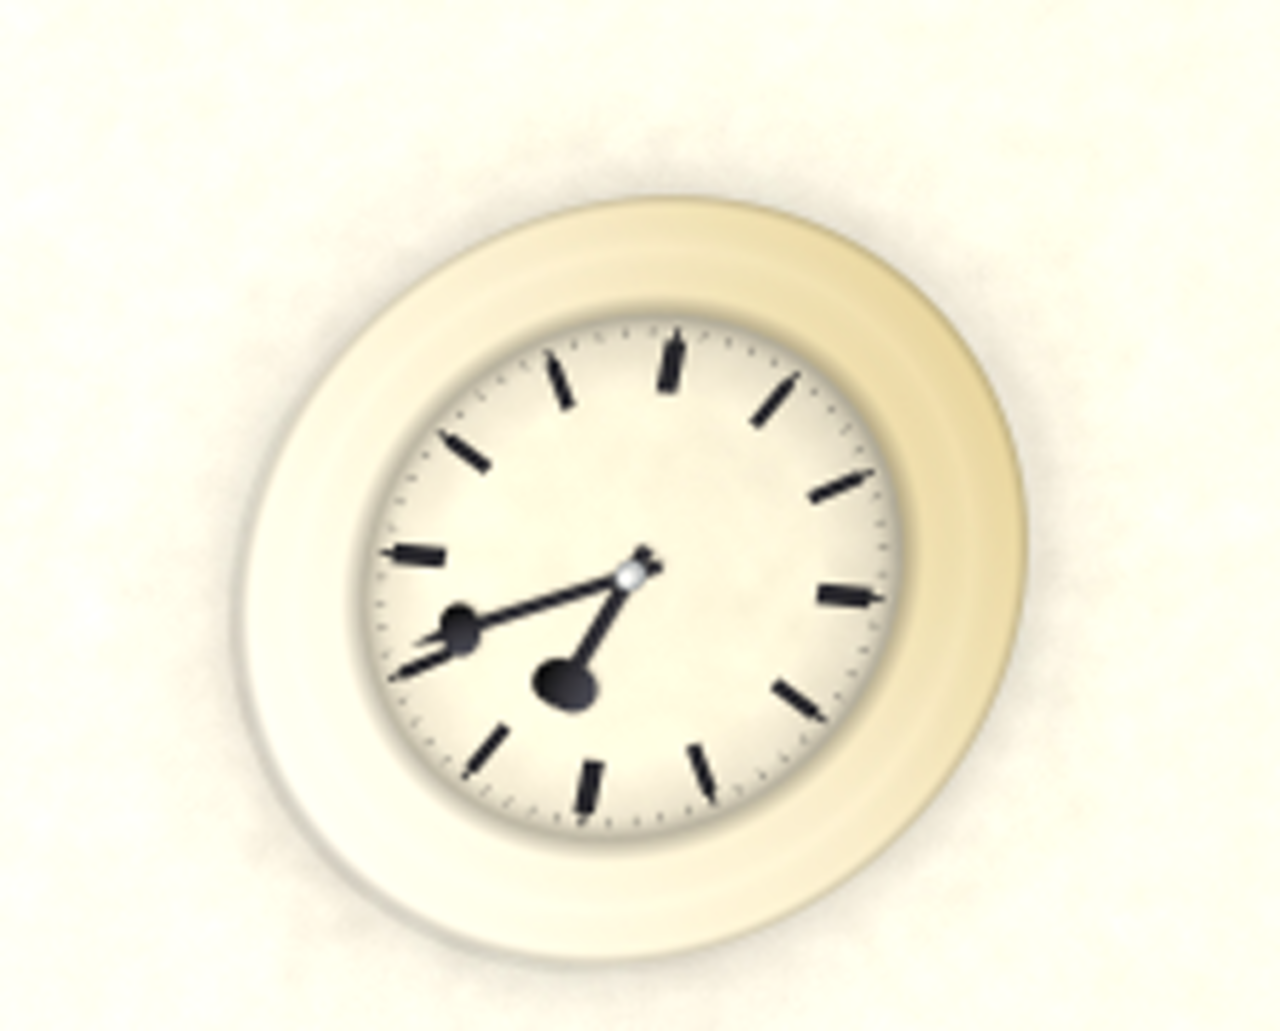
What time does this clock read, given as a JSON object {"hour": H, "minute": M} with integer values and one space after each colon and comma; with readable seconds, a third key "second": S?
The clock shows {"hour": 6, "minute": 41}
